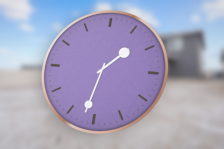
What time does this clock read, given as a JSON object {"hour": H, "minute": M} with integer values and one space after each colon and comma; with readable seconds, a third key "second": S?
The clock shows {"hour": 1, "minute": 32}
